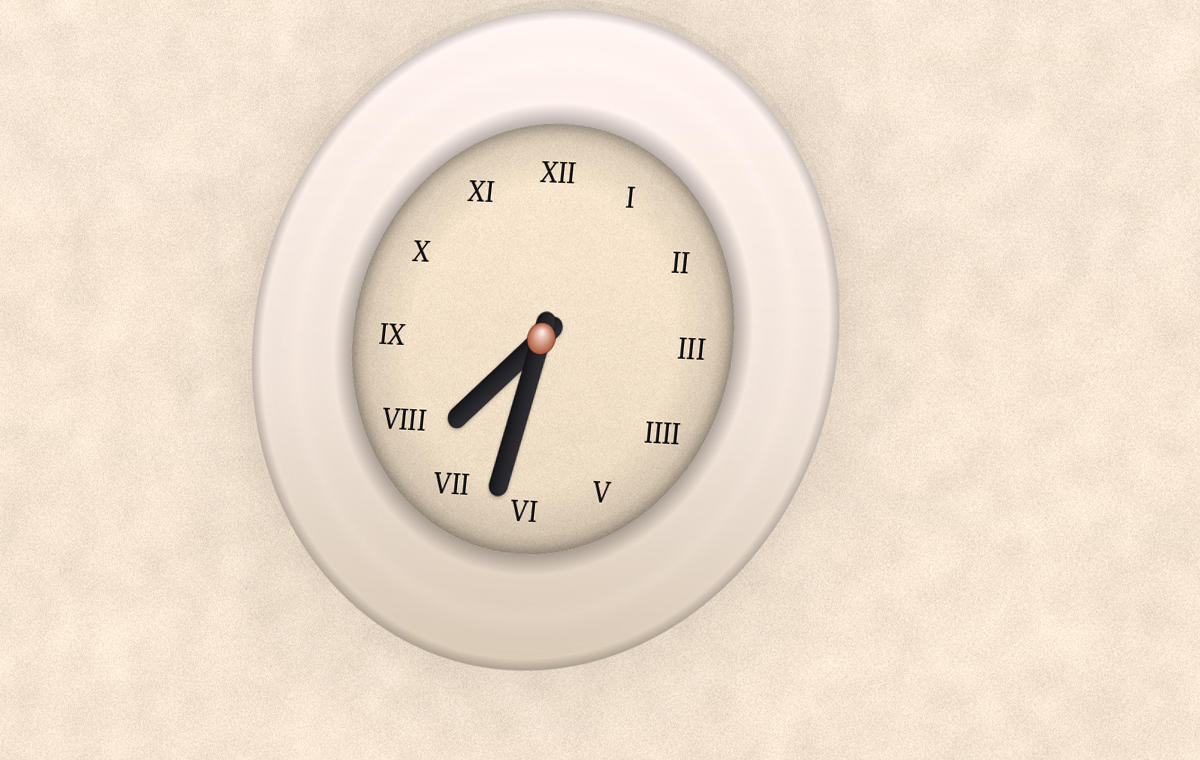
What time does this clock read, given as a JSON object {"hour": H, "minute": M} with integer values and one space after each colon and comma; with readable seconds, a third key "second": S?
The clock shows {"hour": 7, "minute": 32}
